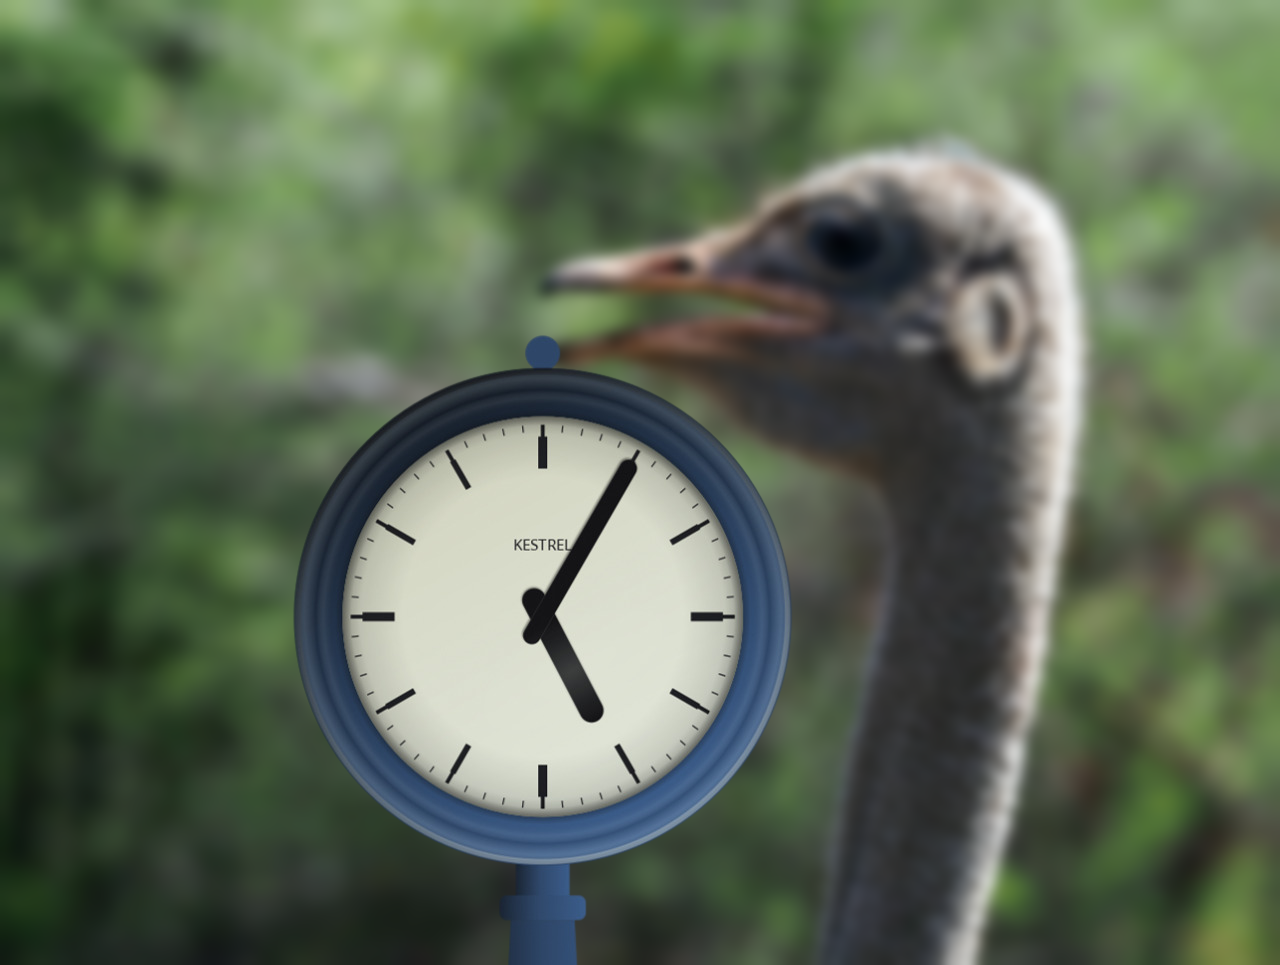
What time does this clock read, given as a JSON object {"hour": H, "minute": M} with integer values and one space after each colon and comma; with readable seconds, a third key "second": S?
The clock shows {"hour": 5, "minute": 5}
